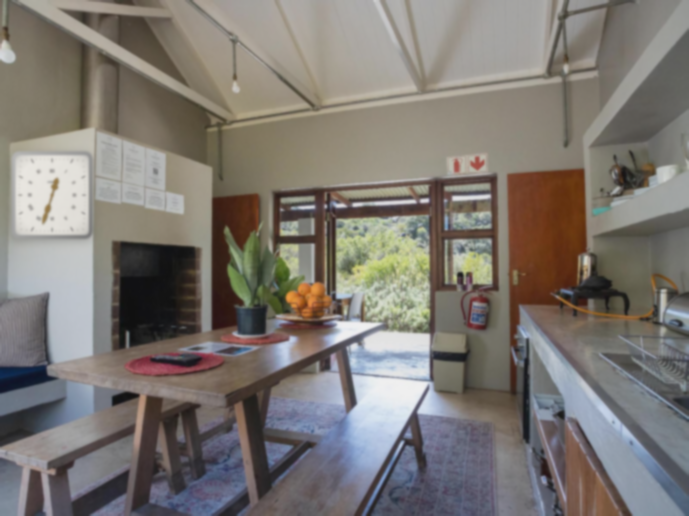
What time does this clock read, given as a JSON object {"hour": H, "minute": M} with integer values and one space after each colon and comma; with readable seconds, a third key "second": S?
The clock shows {"hour": 12, "minute": 33}
